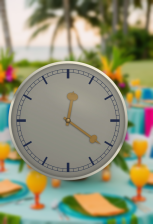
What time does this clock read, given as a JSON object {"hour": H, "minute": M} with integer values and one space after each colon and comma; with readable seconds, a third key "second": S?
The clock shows {"hour": 12, "minute": 21}
